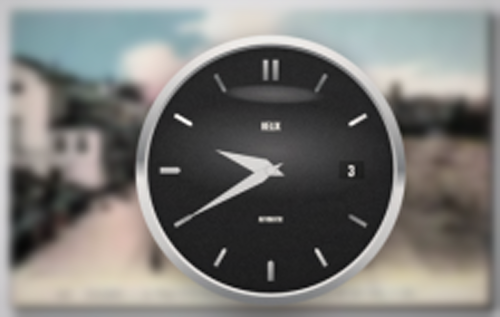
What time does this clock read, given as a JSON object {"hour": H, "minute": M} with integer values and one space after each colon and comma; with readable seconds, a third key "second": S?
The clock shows {"hour": 9, "minute": 40}
